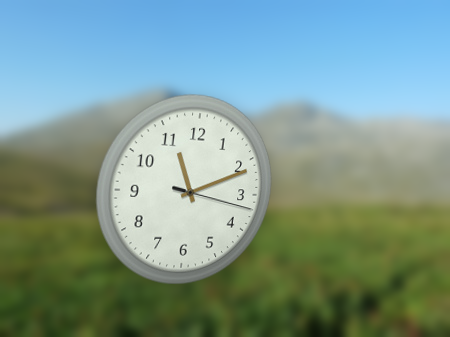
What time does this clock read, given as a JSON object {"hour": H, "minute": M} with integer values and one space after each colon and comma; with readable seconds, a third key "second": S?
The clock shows {"hour": 11, "minute": 11, "second": 17}
